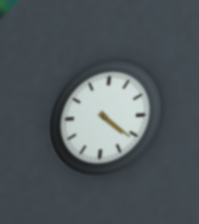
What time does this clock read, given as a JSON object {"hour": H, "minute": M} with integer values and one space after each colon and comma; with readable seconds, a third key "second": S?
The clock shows {"hour": 4, "minute": 21}
